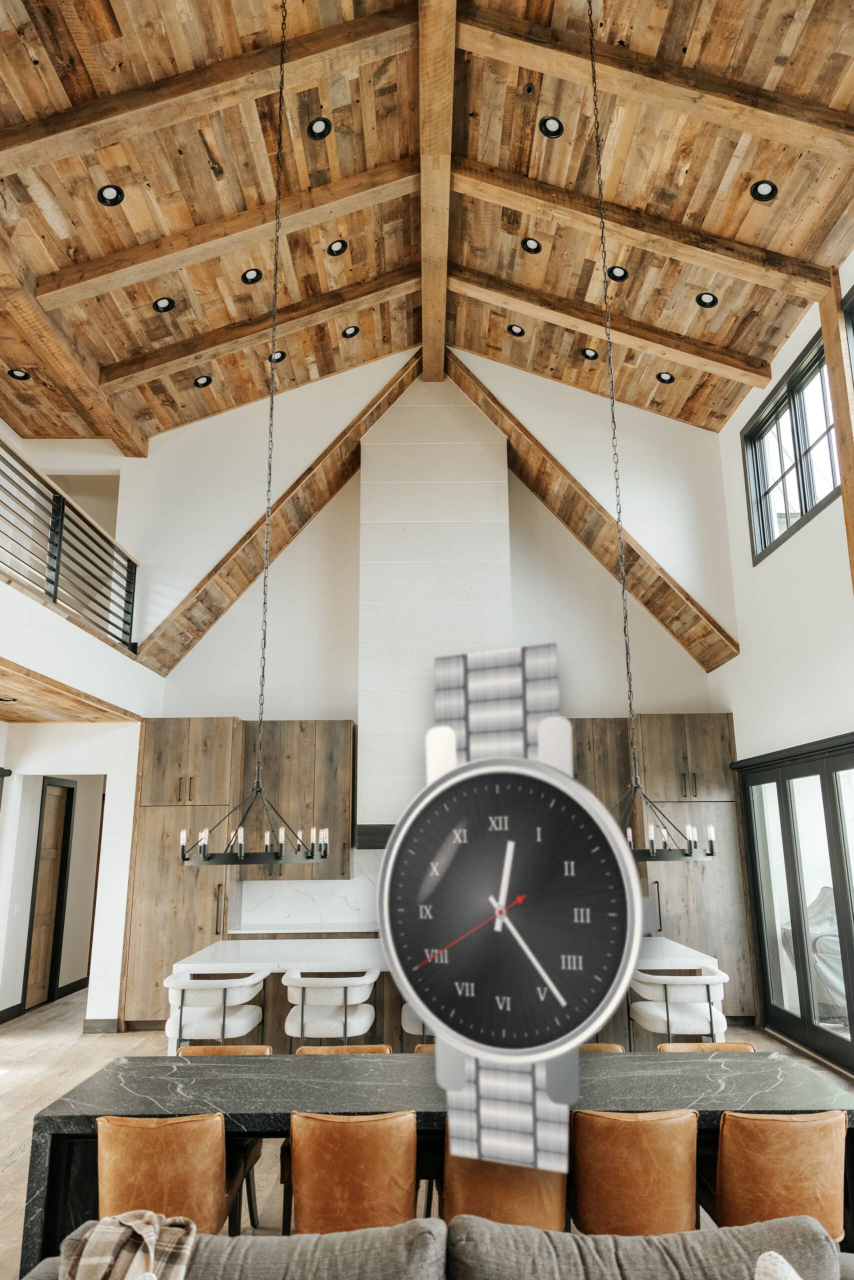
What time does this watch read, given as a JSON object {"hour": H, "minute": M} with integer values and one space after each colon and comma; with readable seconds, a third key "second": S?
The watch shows {"hour": 12, "minute": 23, "second": 40}
